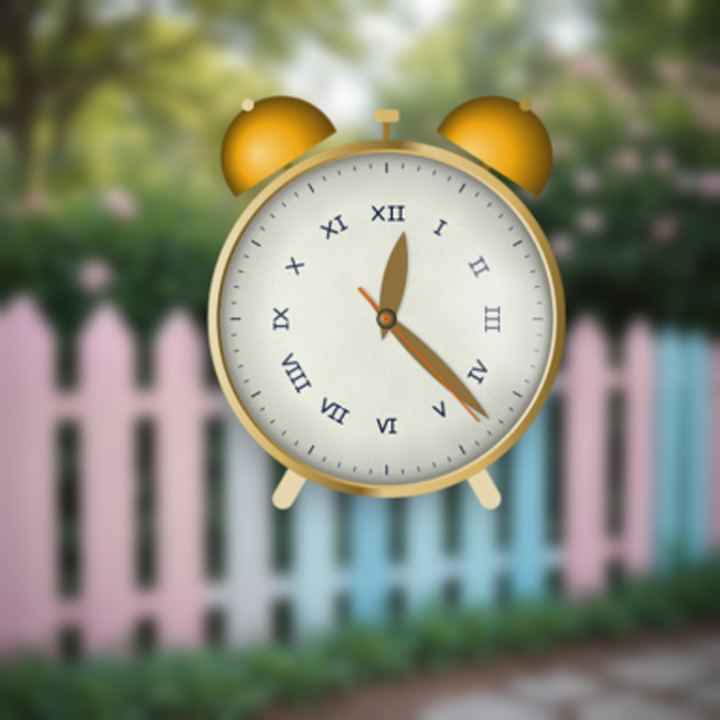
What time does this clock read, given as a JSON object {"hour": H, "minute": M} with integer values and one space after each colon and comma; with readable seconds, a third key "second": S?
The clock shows {"hour": 12, "minute": 22, "second": 23}
